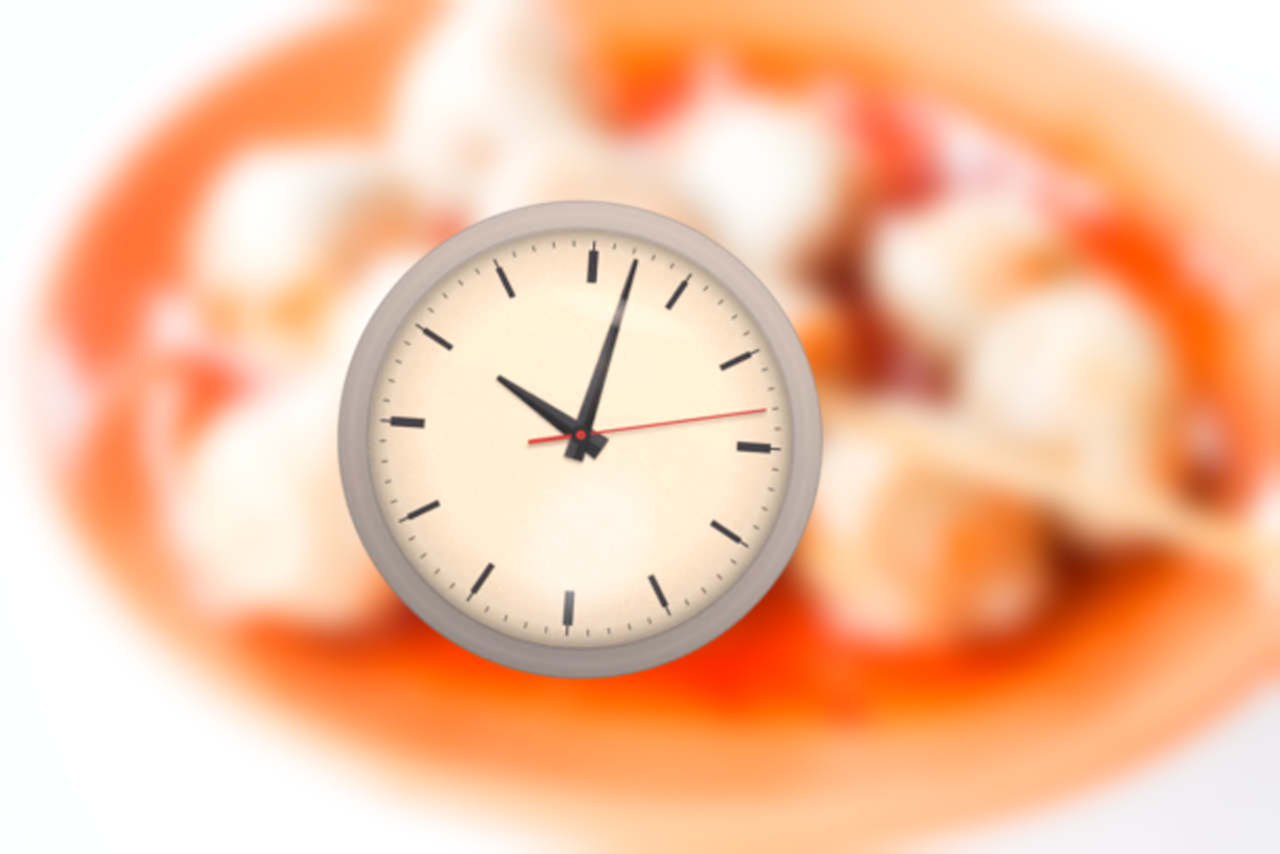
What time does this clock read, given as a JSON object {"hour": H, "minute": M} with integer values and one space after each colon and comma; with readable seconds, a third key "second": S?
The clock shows {"hour": 10, "minute": 2, "second": 13}
